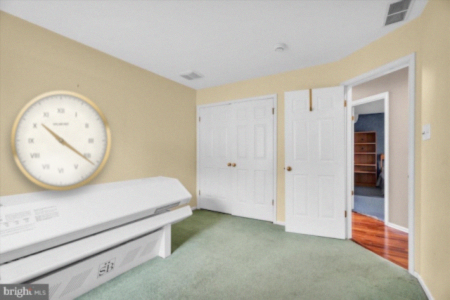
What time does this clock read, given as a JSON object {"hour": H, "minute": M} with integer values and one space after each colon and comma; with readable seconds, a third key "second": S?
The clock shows {"hour": 10, "minute": 21}
